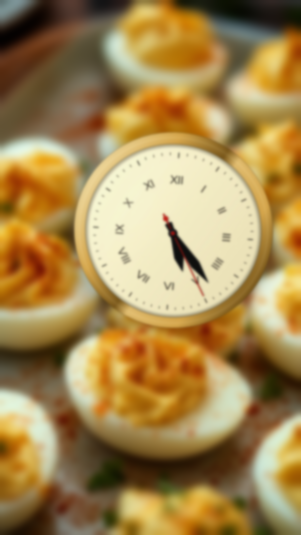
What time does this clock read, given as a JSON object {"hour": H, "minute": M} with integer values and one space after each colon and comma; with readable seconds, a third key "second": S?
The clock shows {"hour": 5, "minute": 23, "second": 25}
